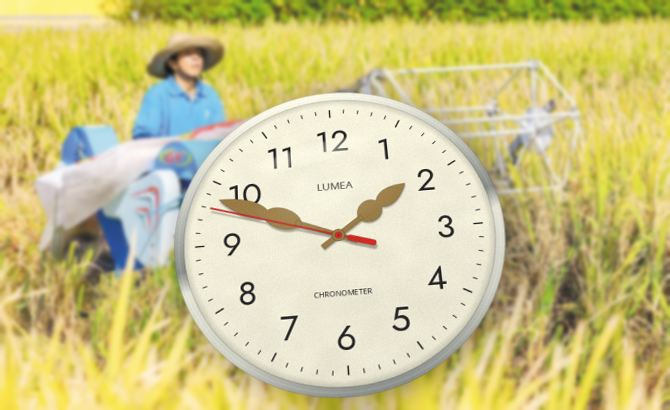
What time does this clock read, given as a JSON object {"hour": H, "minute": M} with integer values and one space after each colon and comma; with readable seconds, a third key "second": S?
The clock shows {"hour": 1, "minute": 48, "second": 48}
